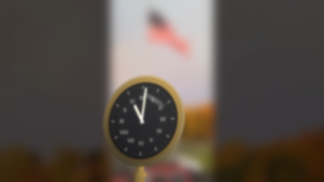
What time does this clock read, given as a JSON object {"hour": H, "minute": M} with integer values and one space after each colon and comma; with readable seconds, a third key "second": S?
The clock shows {"hour": 11, "minute": 1}
